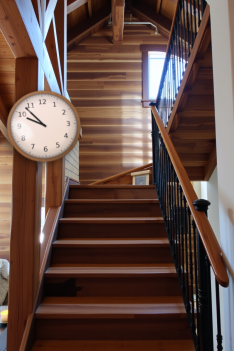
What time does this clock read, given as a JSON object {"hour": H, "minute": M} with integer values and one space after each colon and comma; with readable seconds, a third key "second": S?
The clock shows {"hour": 9, "minute": 53}
